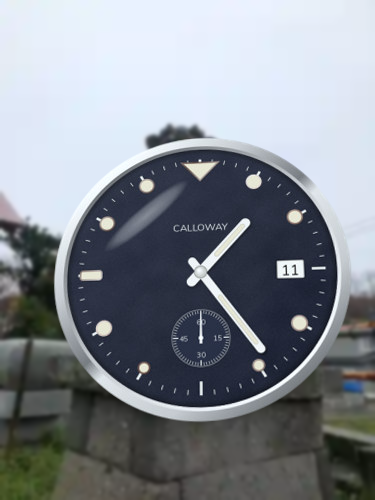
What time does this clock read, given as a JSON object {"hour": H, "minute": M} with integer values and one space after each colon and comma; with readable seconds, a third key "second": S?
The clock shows {"hour": 1, "minute": 24}
